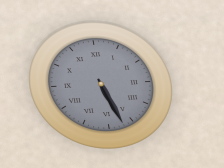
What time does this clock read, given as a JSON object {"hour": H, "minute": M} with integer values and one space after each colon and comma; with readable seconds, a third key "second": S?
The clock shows {"hour": 5, "minute": 27}
